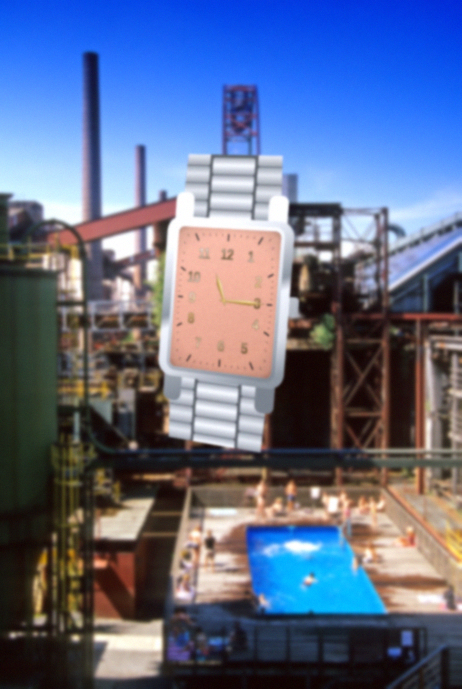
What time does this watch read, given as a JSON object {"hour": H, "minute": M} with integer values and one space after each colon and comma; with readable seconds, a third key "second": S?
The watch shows {"hour": 11, "minute": 15}
